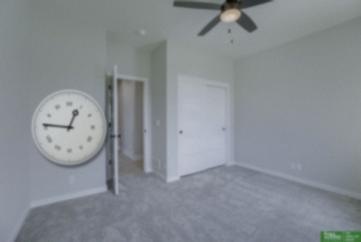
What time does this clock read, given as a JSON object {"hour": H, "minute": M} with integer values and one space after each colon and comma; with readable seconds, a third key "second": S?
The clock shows {"hour": 12, "minute": 46}
